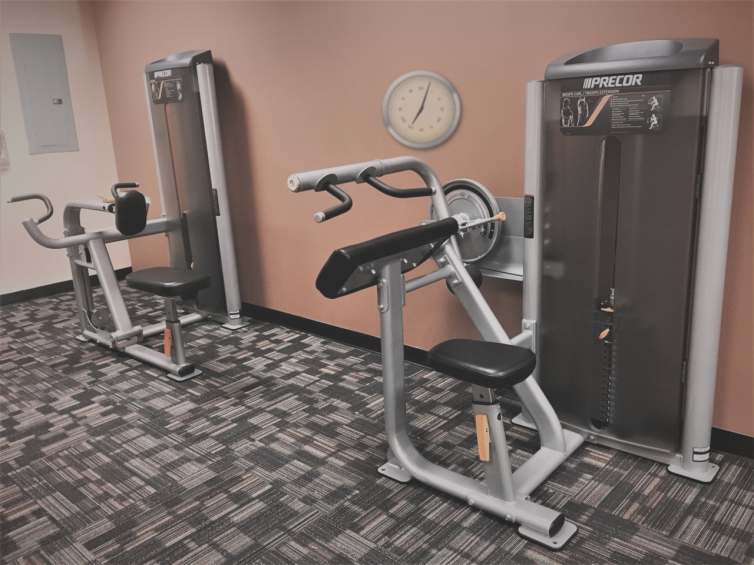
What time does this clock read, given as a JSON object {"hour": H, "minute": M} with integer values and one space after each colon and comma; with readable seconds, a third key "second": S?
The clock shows {"hour": 7, "minute": 3}
